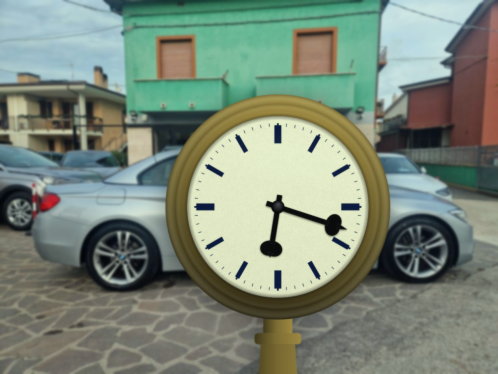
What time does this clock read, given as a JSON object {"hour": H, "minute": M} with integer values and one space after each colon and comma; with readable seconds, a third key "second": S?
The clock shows {"hour": 6, "minute": 18}
